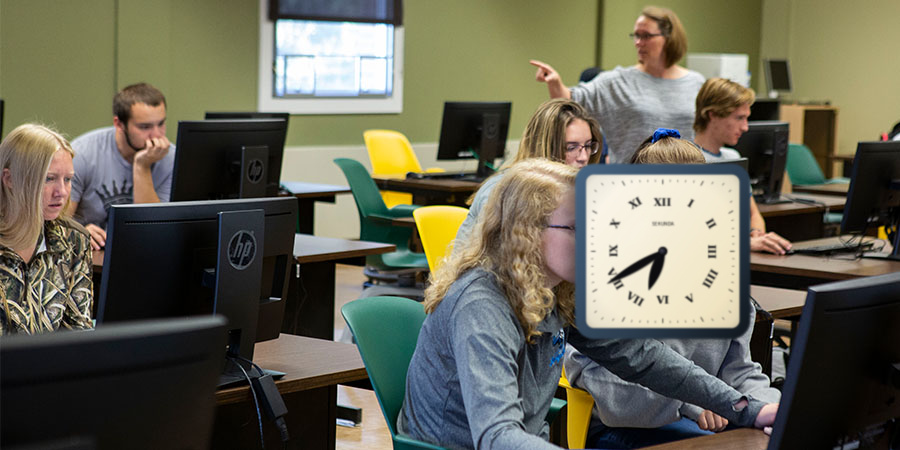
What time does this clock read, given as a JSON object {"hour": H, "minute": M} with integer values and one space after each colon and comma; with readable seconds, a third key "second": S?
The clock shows {"hour": 6, "minute": 40}
